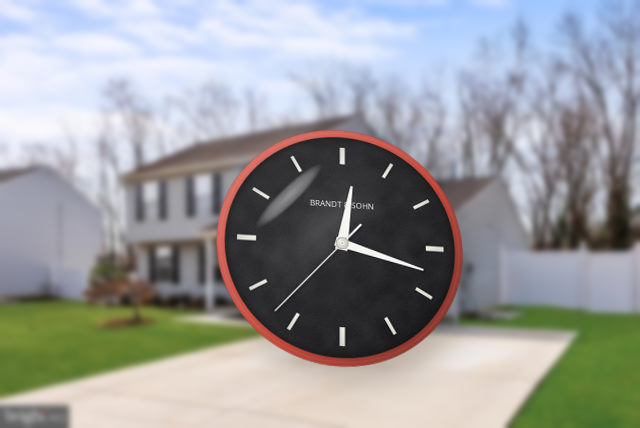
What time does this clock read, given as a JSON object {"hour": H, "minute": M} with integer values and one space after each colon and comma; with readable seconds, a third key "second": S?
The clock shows {"hour": 12, "minute": 17, "second": 37}
